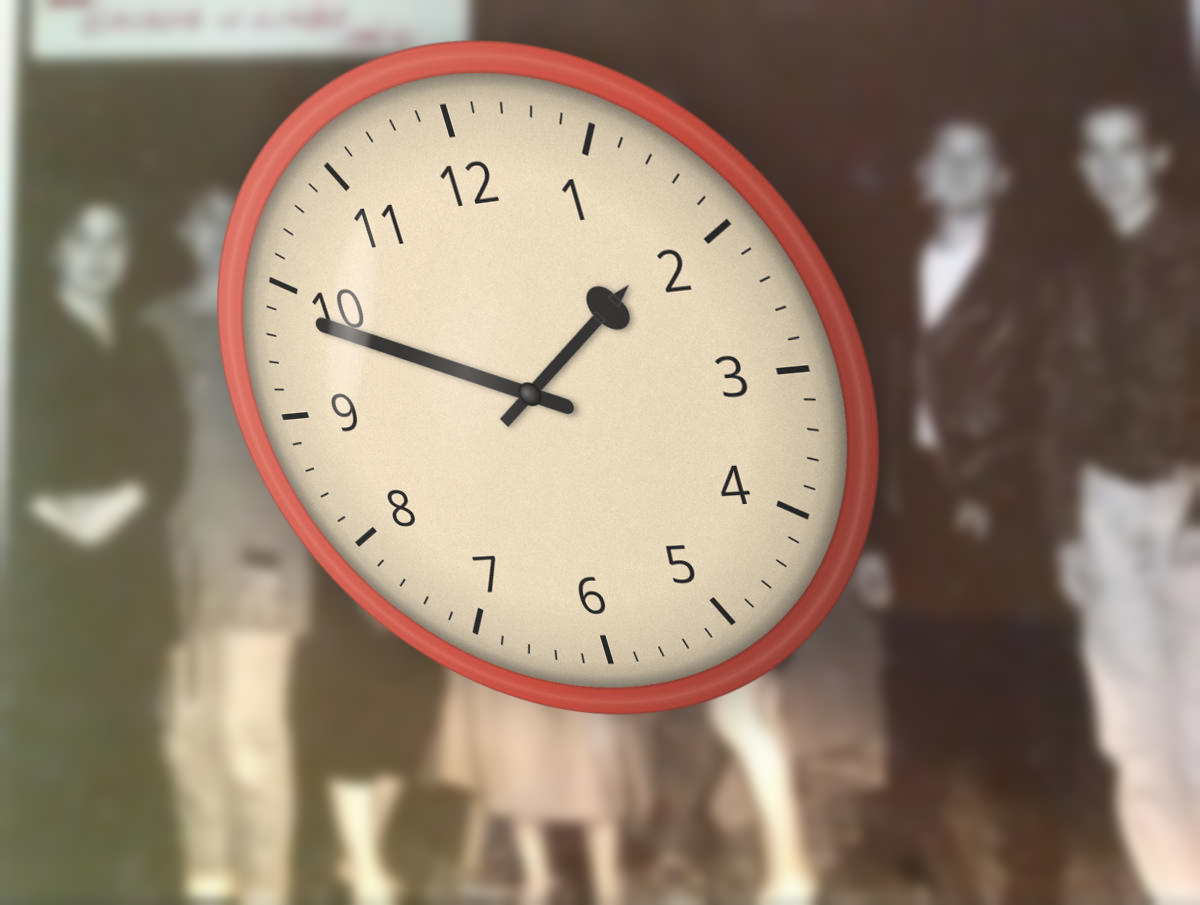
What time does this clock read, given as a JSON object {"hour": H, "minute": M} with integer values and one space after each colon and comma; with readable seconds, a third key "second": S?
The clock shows {"hour": 1, "minute": 49}
